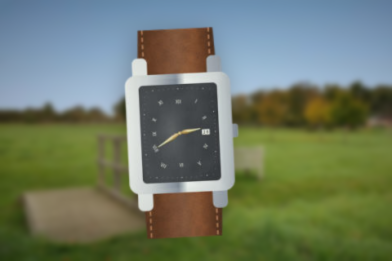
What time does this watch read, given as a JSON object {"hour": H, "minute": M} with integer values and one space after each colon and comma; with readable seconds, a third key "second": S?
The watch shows {"hour": 2, "minute": 40}
